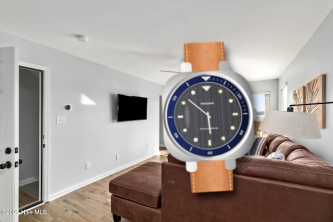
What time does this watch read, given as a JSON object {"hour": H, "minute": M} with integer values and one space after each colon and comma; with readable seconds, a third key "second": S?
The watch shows {"hour": 5, "minute": 52}
